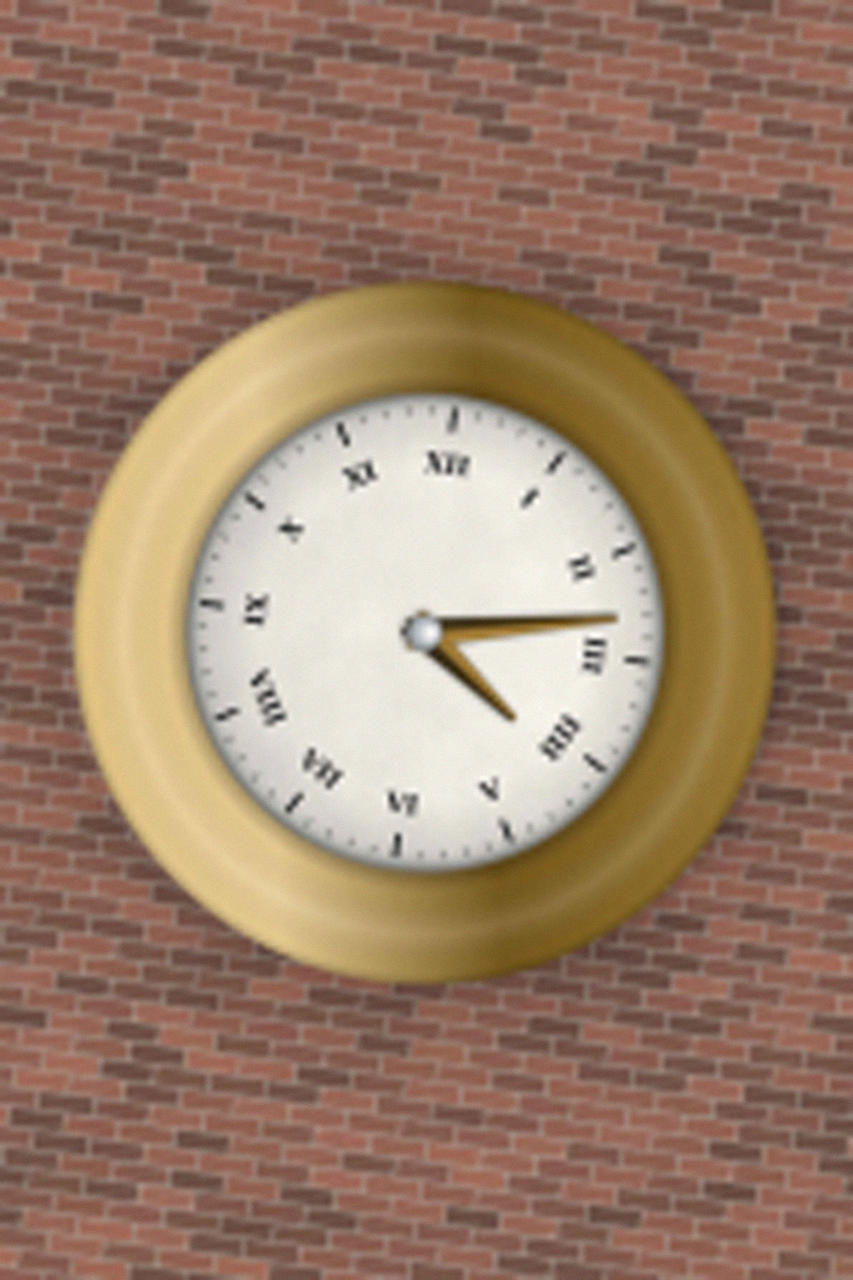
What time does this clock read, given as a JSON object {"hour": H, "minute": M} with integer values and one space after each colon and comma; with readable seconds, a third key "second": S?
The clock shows {"hour": 4, "minute": 13}
